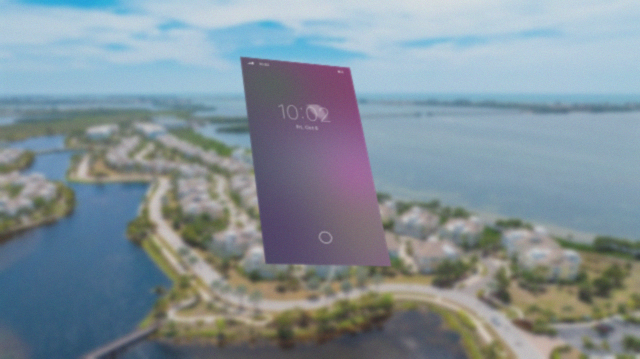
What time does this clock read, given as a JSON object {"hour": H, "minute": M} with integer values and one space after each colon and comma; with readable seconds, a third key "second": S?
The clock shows {"hour": 10, "minute": 2}
